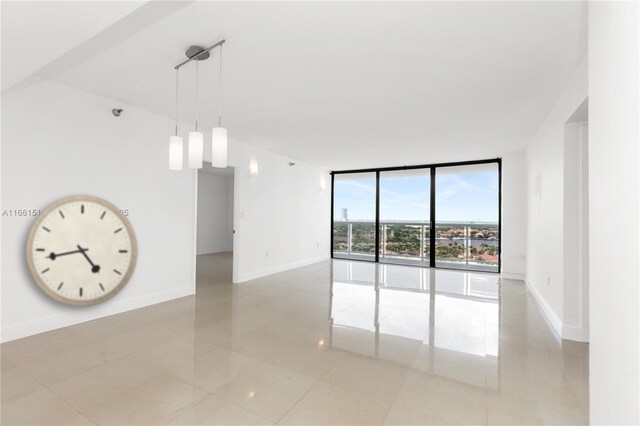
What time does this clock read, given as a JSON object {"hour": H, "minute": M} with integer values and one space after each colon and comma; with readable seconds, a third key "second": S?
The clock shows {"hour": 4, "minute": 43}
